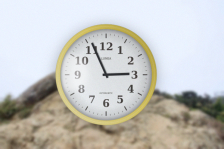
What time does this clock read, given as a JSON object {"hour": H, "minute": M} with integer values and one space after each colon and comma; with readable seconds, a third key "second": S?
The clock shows {"hour": 2, "minute": 56}
